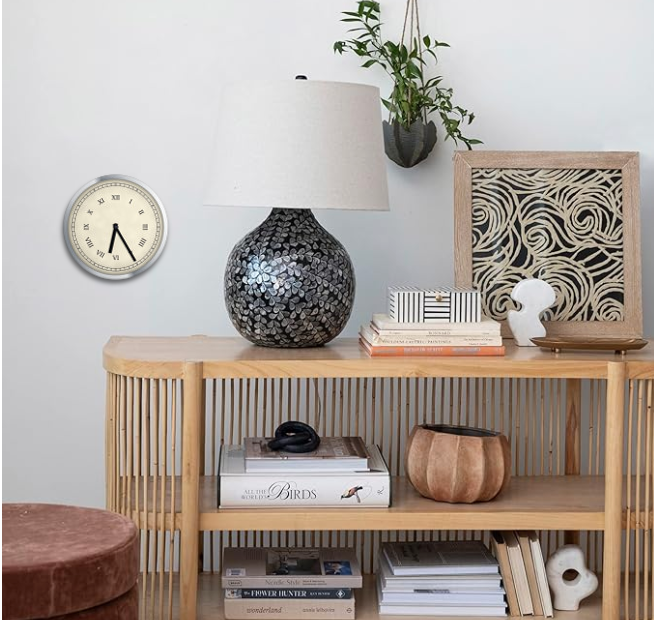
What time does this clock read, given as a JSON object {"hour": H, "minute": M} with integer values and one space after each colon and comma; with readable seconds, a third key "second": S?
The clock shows {"hour": 6, "minute": 25}
